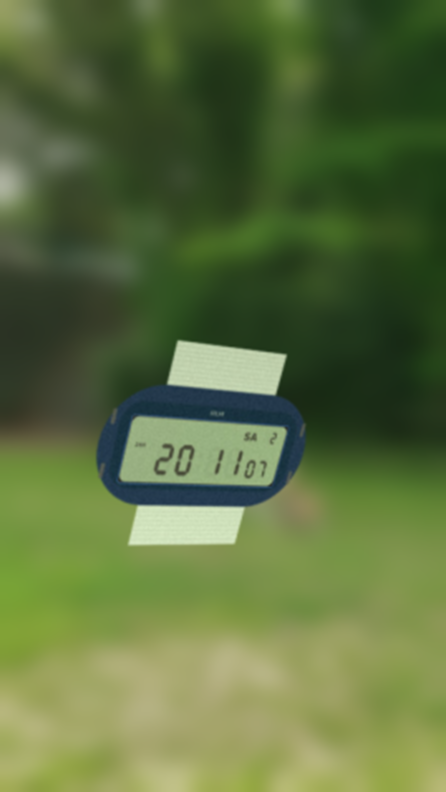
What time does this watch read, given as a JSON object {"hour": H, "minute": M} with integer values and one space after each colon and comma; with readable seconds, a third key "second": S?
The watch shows {"hour": 20, "minute": 11, "second": 7}
